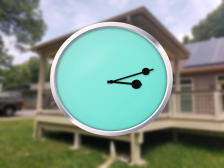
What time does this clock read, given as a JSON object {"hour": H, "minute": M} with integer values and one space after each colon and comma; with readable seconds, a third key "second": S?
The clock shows {"hour": 3, "minute": 12}
